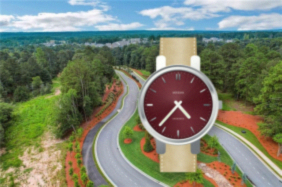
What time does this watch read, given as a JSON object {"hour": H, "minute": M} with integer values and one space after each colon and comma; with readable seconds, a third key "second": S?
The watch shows {"hour": 4, "minute": 37}
